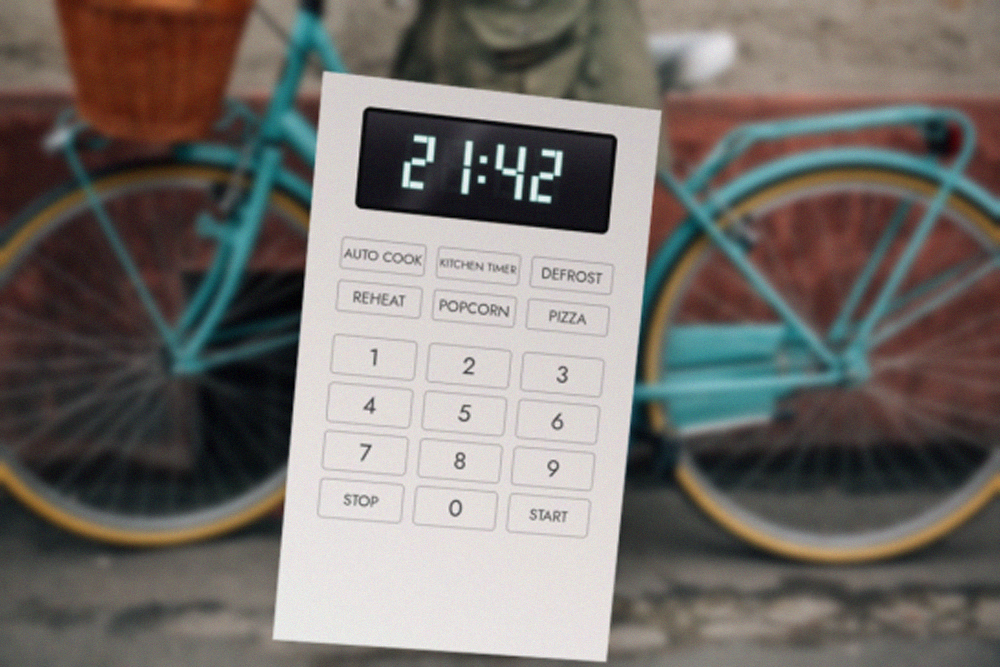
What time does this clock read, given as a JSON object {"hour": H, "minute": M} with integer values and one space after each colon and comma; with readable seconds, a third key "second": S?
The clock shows {"hour": 21, "minute": 42}
